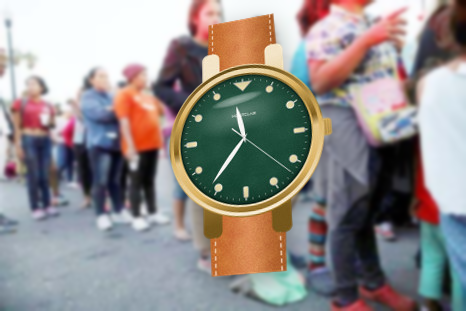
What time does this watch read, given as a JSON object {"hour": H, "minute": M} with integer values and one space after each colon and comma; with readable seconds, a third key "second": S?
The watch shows {"hour": 11, "minute": 36, "second": 22}
